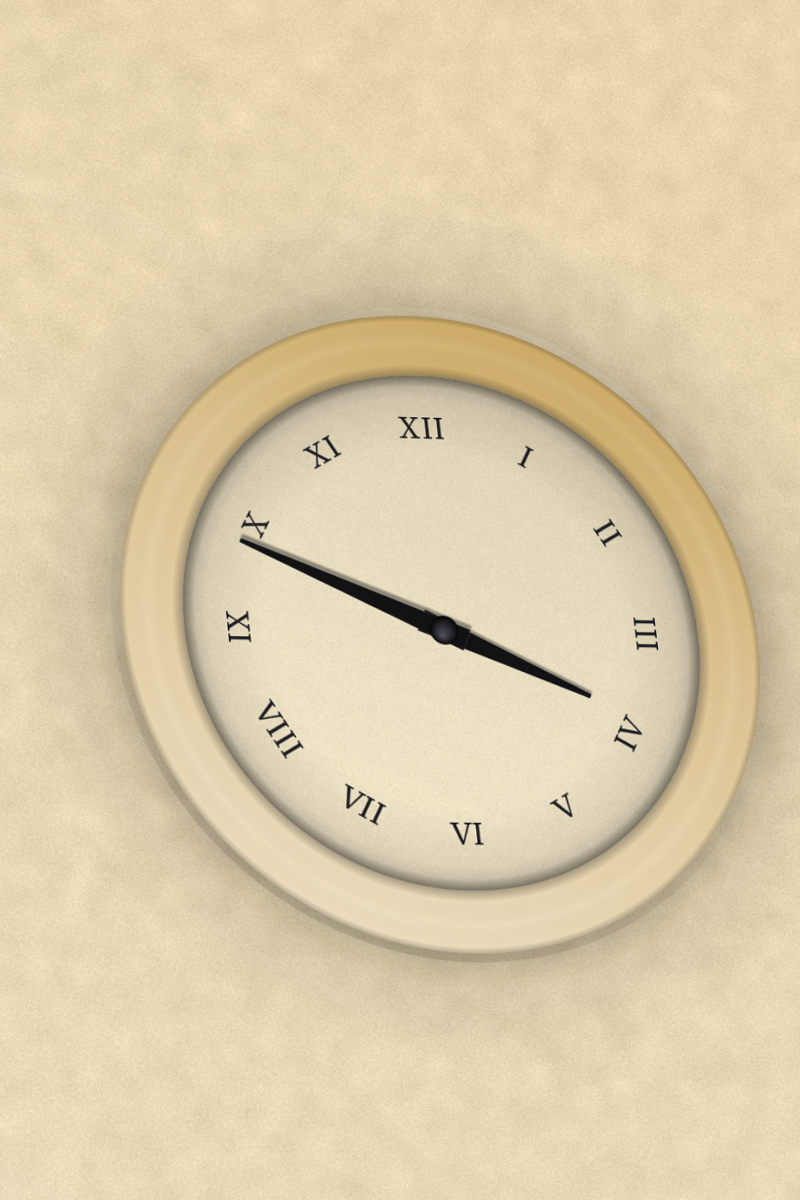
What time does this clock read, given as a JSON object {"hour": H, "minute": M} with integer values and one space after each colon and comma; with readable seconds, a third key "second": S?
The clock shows {"hour": 3, "minute": 49}
